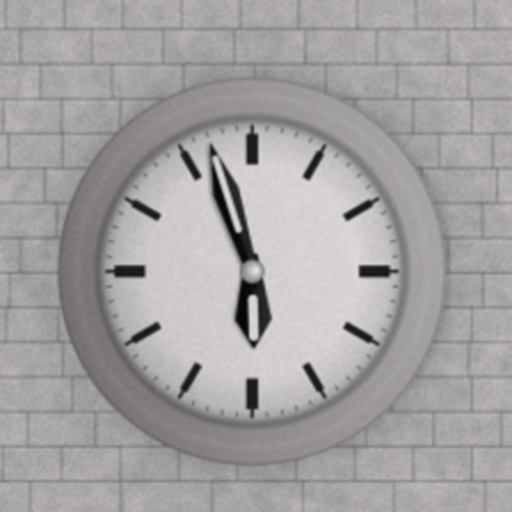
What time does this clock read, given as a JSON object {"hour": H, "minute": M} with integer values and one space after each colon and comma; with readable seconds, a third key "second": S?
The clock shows {"hour": 5, "minute": 57}
